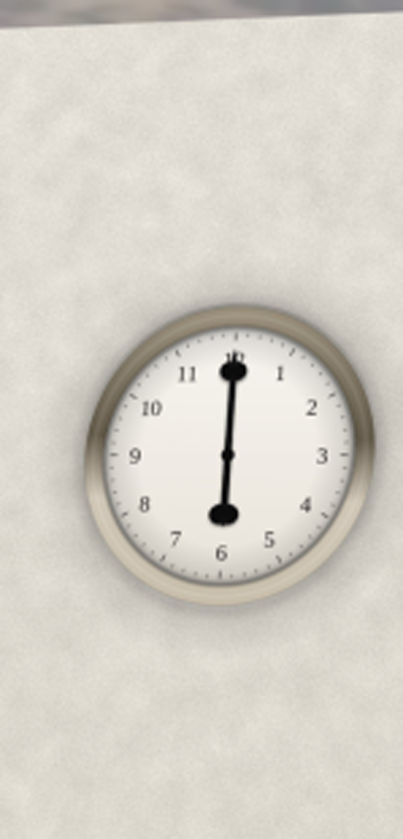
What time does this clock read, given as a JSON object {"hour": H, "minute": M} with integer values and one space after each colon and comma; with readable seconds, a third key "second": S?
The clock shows {"hour": 6, "minute": 0}
